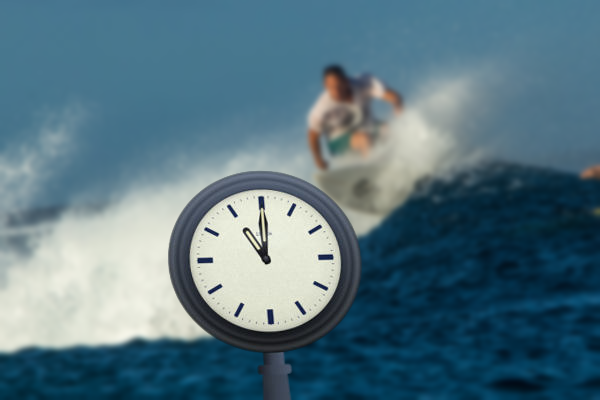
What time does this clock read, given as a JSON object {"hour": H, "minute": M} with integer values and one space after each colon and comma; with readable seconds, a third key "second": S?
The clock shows {"hour": 11, "minute": 0}
